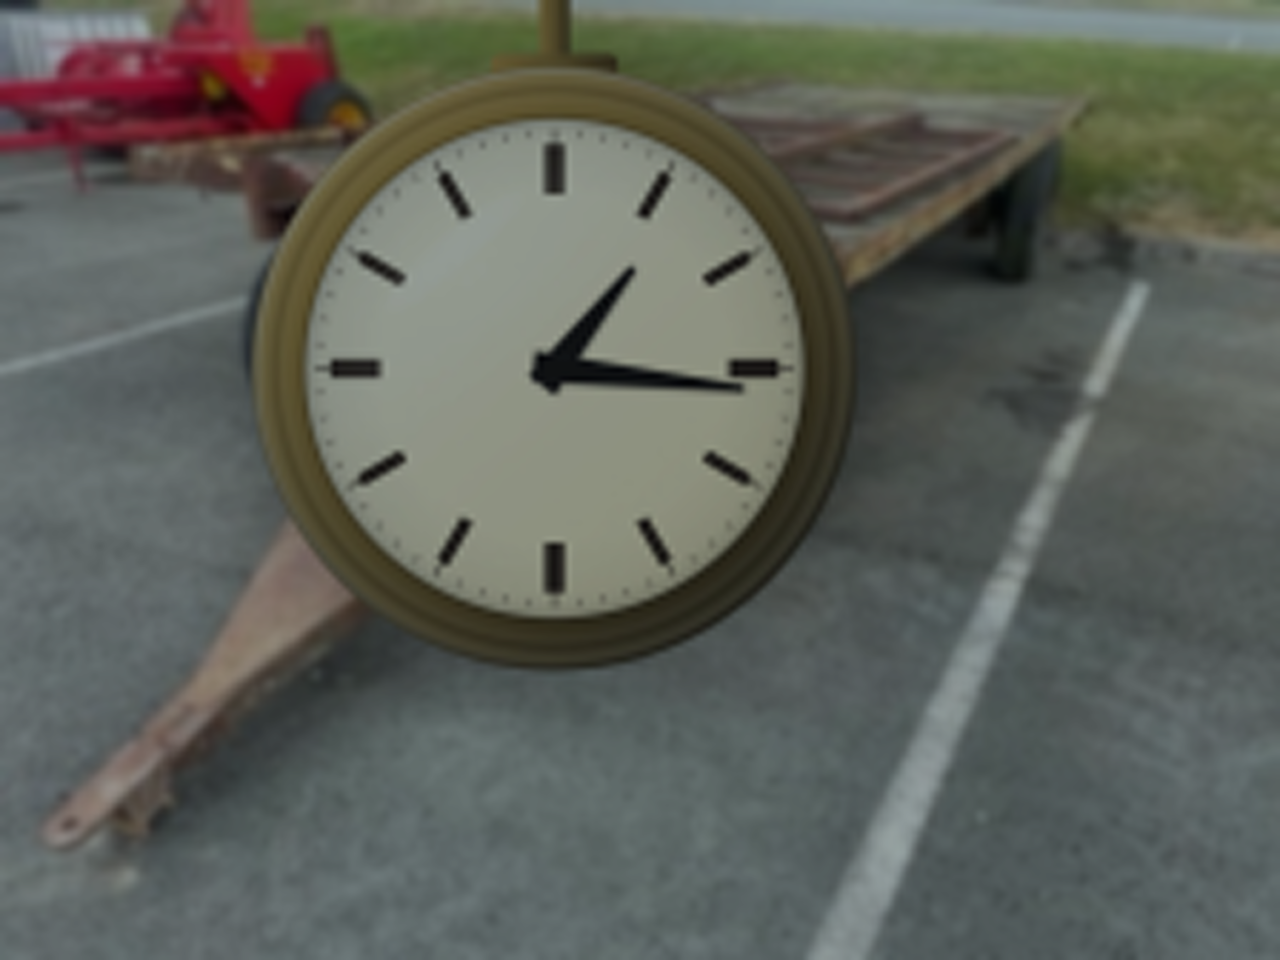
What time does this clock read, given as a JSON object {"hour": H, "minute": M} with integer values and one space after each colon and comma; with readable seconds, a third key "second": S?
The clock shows {"hour": 1, "minute": 16}
